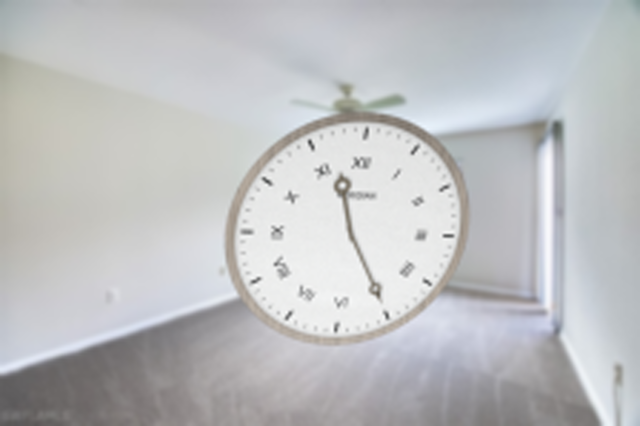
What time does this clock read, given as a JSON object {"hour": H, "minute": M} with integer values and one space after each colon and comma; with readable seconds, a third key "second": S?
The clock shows {"hour": 11, "minute": 25}
